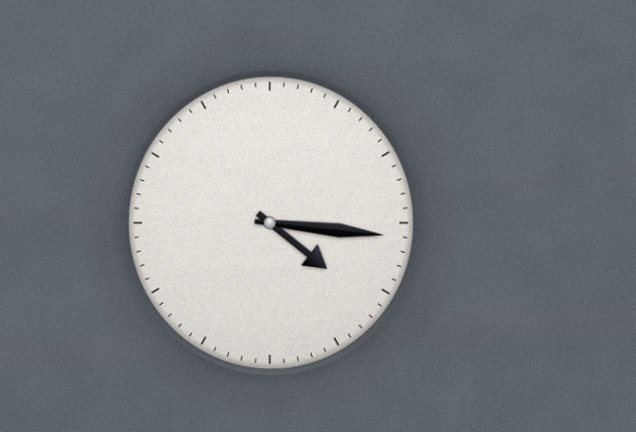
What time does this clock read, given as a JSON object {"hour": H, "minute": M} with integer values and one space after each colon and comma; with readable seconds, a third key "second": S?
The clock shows {"hour": 4, "minute": 16}
